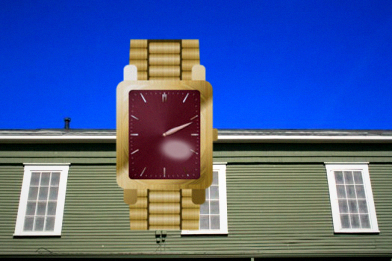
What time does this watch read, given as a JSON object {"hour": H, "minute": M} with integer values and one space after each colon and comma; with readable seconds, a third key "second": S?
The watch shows {"hour": 2, "minute": 11}
